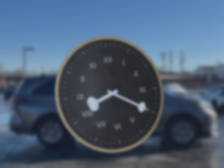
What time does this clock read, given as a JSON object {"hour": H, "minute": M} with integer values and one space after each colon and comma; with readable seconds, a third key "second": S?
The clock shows {"hour": 8, "minute": 20}
